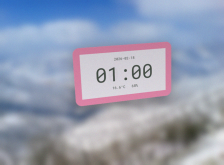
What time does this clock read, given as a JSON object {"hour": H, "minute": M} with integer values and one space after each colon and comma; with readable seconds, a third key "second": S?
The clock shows {"hour": 1, "minute": 0}
